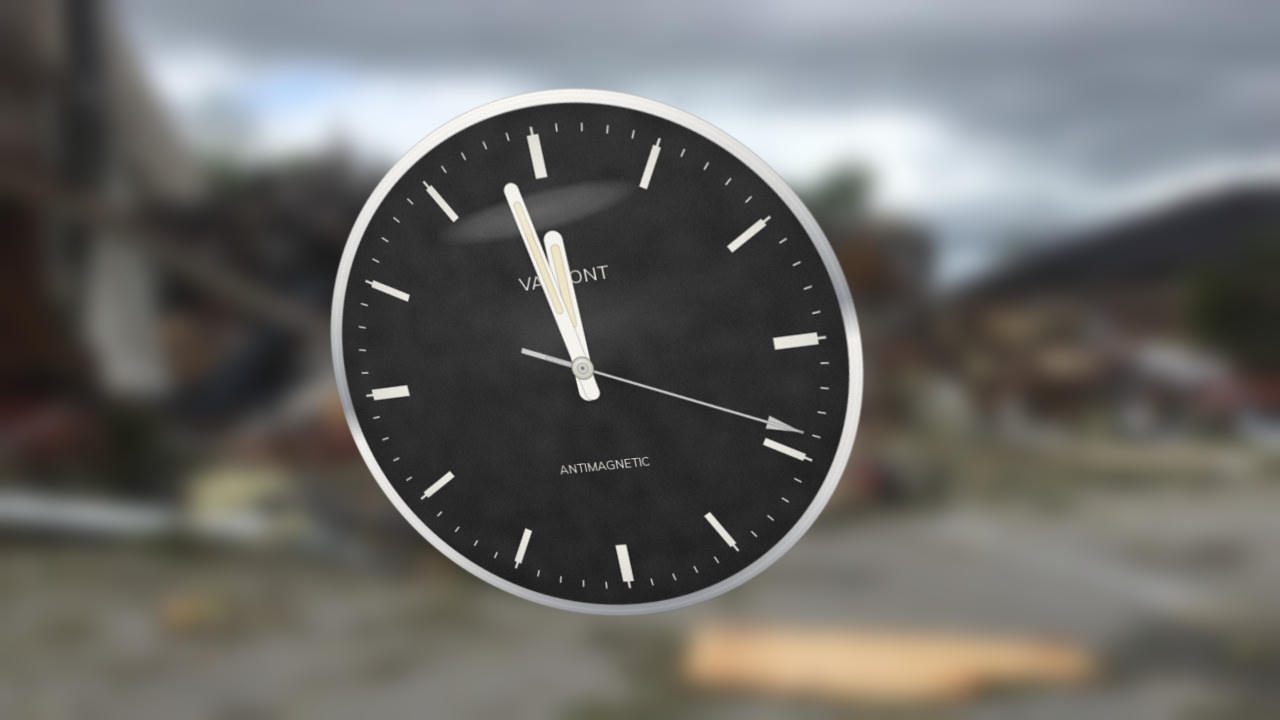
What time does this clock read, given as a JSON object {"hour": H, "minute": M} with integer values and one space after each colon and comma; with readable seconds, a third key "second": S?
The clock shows {"hour": 11, "minute": 58, "second": 19}
